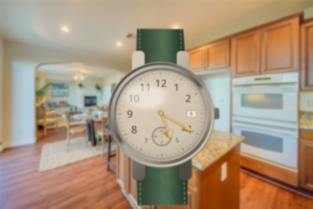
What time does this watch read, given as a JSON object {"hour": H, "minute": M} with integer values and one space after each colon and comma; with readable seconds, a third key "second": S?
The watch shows {"hour": 5, "minute": 20}
